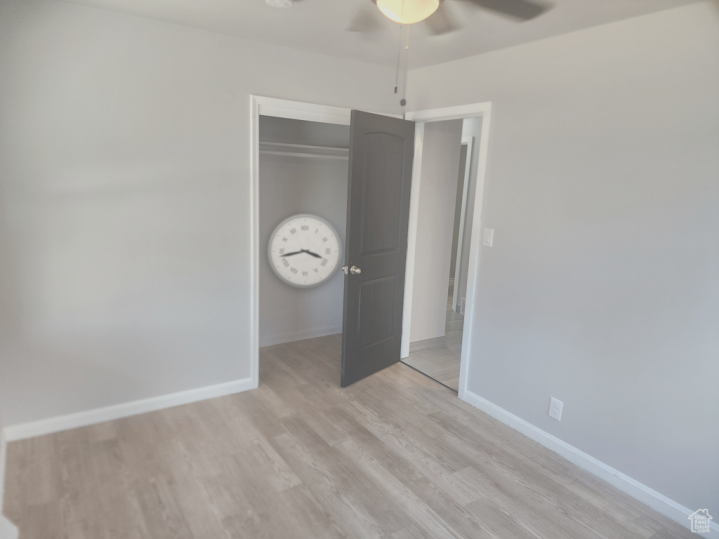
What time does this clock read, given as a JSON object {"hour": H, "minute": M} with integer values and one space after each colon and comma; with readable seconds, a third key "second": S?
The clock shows {"hour": 3, "minute": 43}
